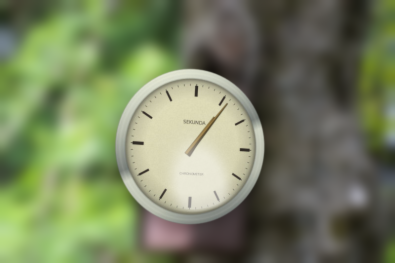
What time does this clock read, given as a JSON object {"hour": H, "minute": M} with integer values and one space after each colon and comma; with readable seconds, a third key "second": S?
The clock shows {"hour": 1, "minute": 6}
